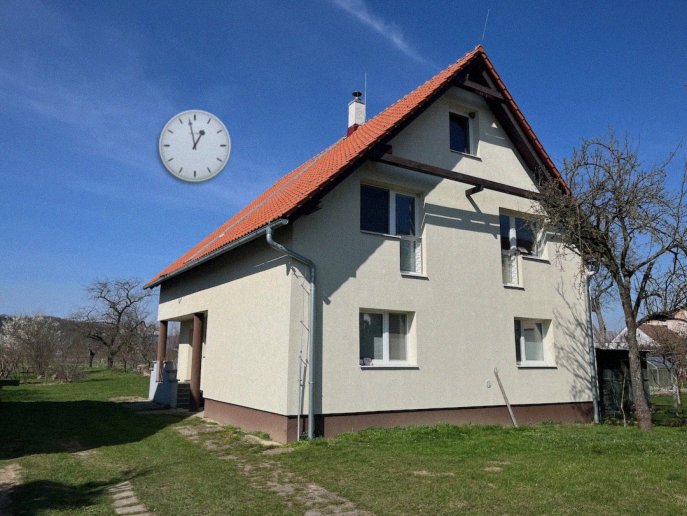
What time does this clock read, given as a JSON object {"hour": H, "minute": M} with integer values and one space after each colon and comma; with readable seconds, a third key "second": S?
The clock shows {"hour": 12, "minute": 58}
